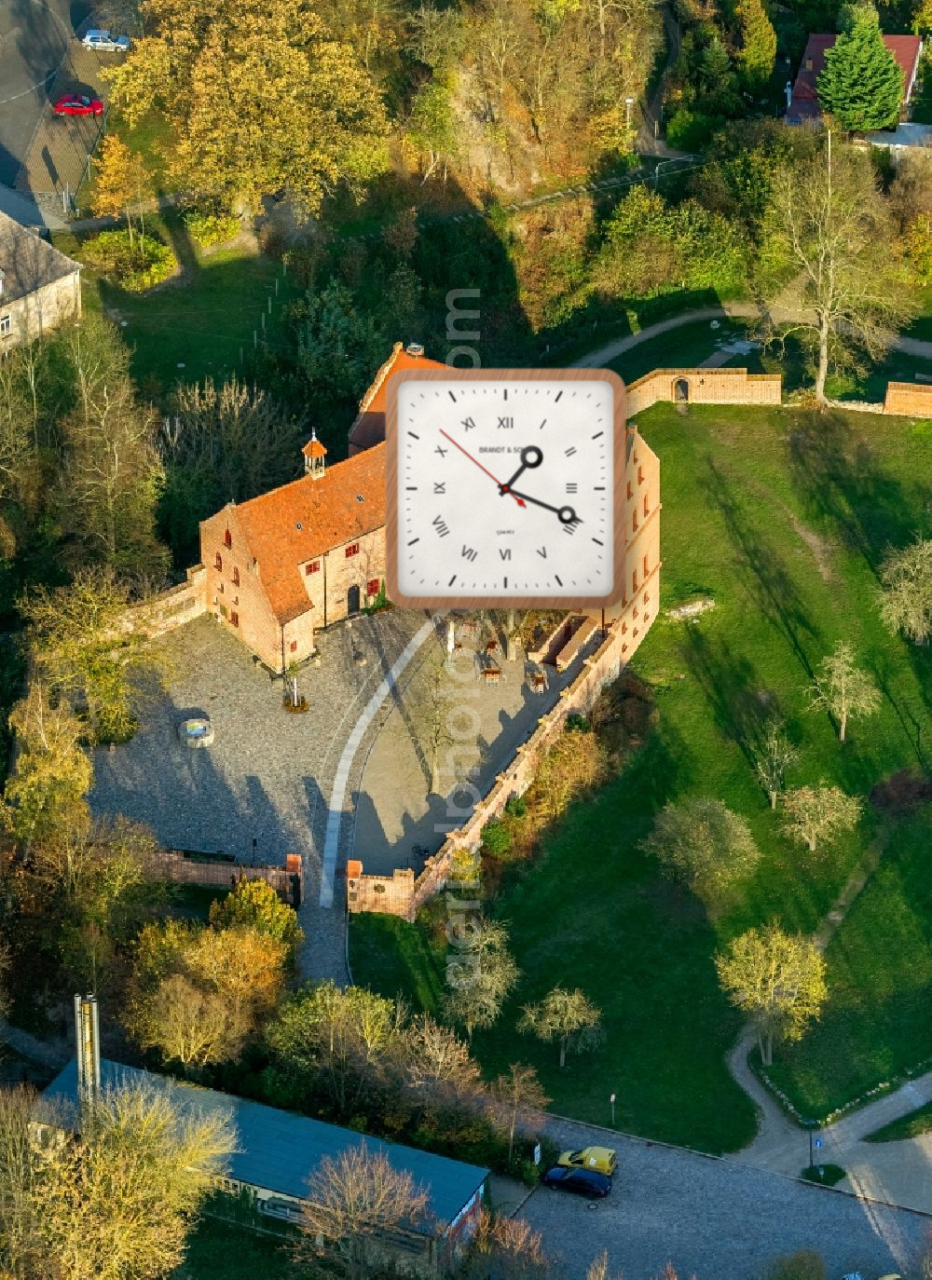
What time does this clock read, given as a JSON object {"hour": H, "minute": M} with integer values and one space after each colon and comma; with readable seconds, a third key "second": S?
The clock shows {"hour": 1, "minute": 18, "second": 52}
